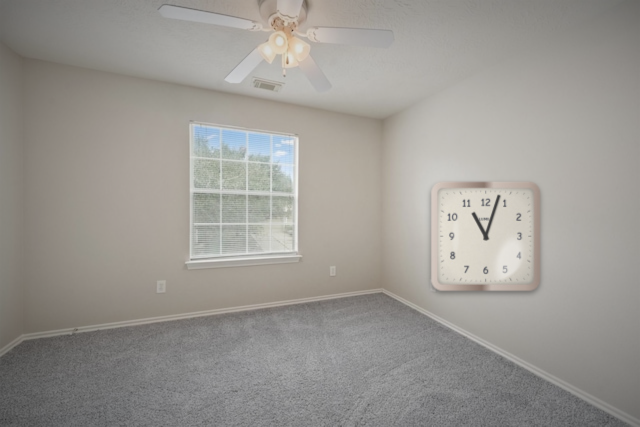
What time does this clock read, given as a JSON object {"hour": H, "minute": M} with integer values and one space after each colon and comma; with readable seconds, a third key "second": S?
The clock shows {"hour": 11, "minute": 3}
